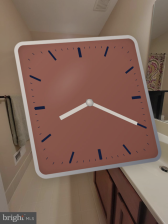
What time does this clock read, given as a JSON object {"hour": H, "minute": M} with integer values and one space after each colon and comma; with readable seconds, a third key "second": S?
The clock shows {"hour": 8, "minute": 20}
